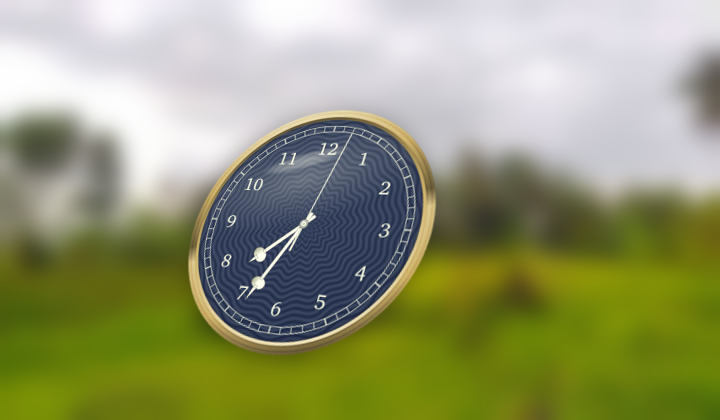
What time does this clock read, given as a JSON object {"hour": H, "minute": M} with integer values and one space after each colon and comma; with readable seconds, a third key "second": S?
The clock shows {"hour": 7, "minute": 34, "second": 2}
